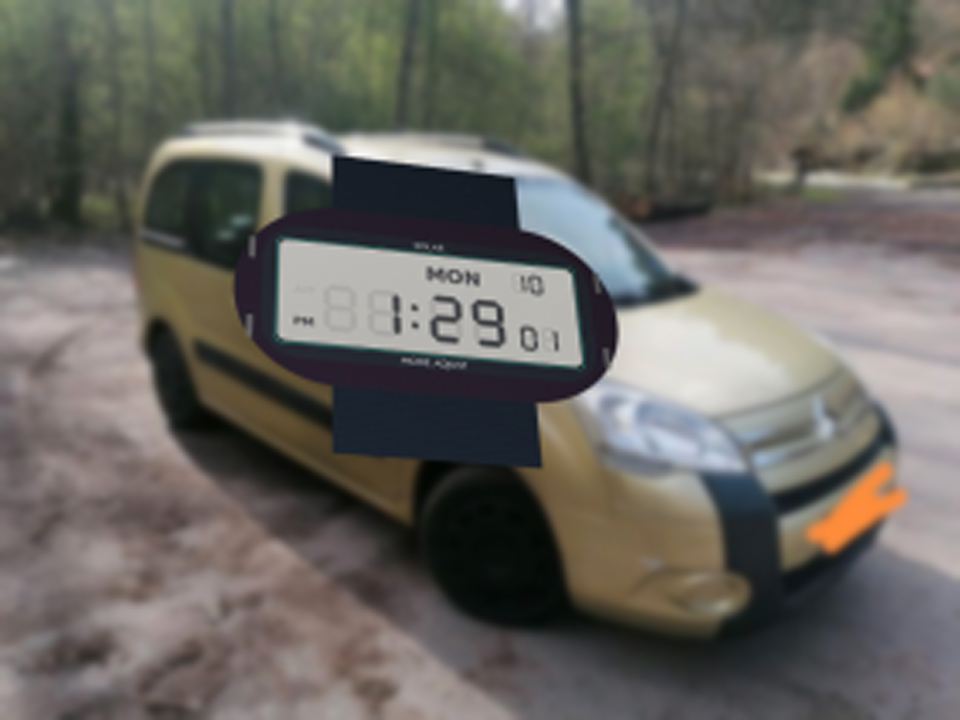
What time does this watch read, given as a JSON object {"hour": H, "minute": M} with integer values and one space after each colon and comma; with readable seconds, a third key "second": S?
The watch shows {"hour": 1, "minute": 29, "second": 1}
